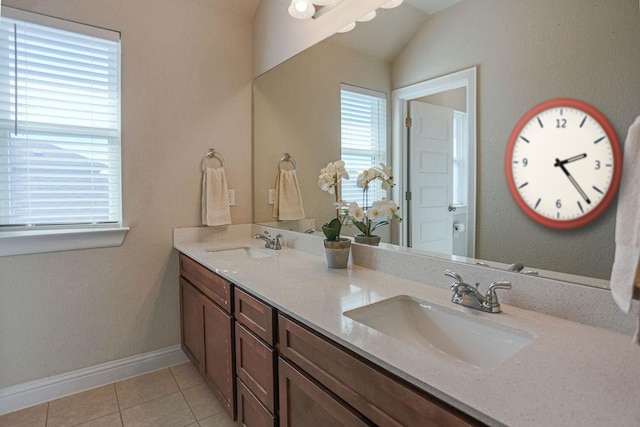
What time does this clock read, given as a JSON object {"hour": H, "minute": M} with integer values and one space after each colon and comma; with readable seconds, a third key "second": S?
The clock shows {"hour": 2, "minute": 23}
